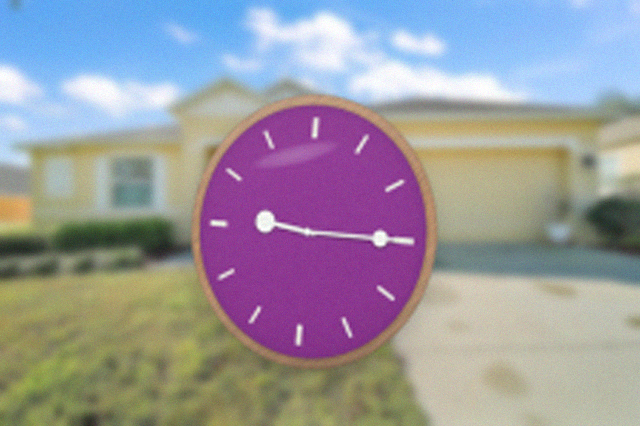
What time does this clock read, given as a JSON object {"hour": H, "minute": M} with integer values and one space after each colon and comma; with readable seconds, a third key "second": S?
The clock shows {"hour": 9, "minute": 15}
